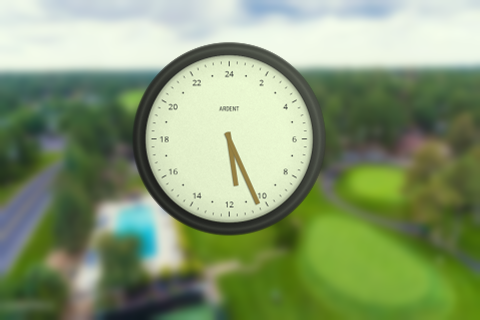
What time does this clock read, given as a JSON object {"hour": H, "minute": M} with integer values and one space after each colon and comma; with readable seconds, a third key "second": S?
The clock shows {"hour": 11, "minute": 26}
